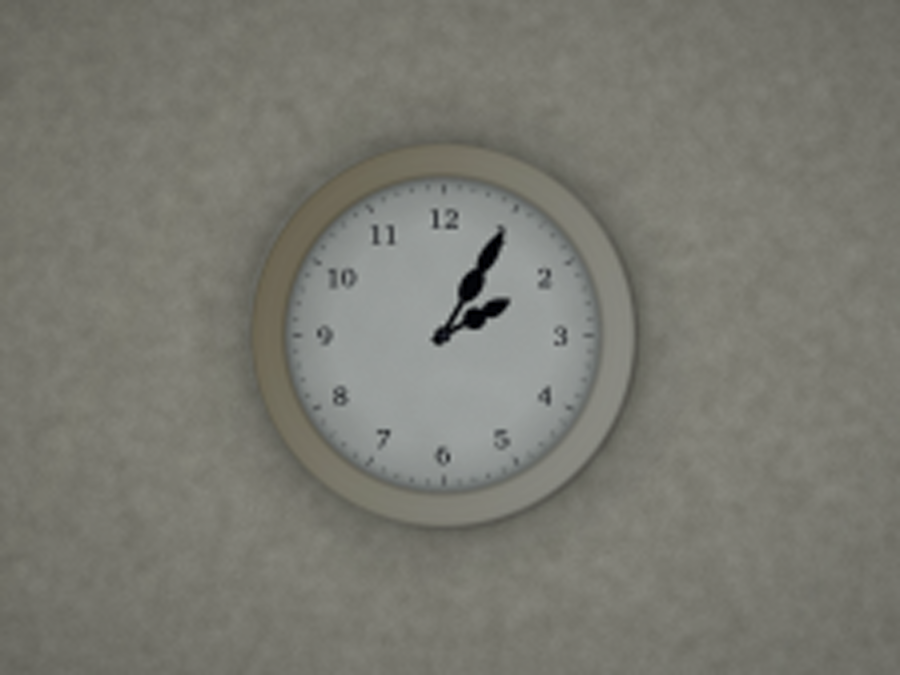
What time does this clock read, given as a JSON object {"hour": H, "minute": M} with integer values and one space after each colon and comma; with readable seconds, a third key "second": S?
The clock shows {"hour": 2, "minute": 5}
